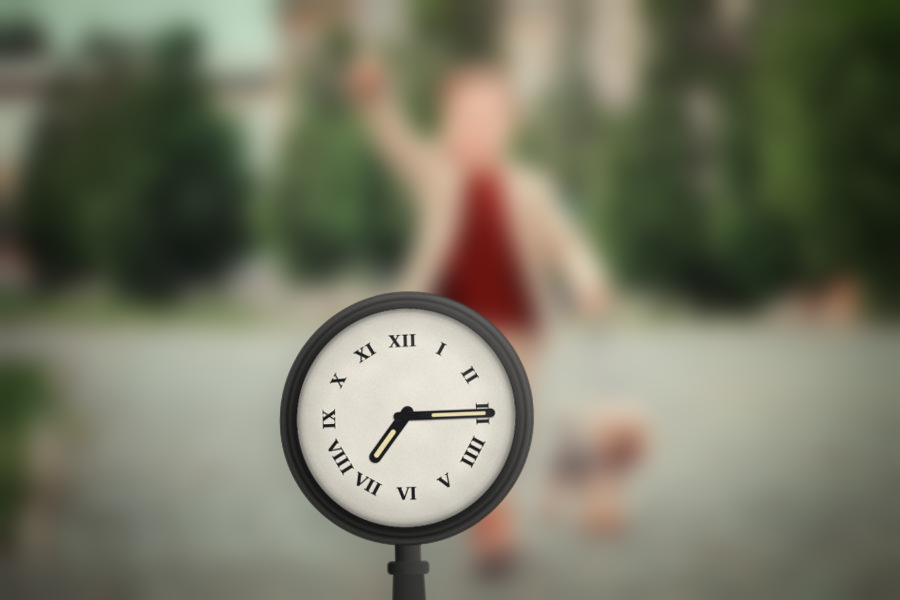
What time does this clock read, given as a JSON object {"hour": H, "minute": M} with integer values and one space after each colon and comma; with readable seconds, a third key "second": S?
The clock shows {"hour": 7, "minute": 15}
